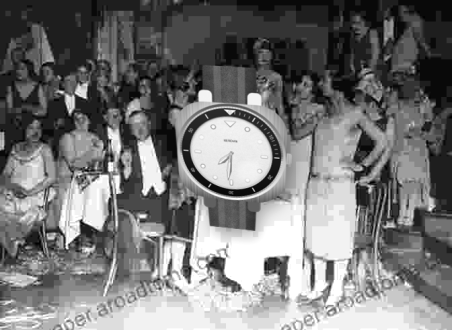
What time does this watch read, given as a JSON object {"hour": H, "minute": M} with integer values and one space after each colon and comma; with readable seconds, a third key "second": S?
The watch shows {"hour": 7, "minute": 31}
